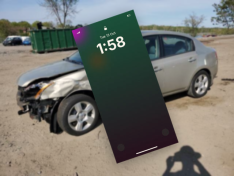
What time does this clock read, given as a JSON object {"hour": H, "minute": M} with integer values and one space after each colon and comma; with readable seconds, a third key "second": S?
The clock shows {"hour": 1, "minute": 58}
